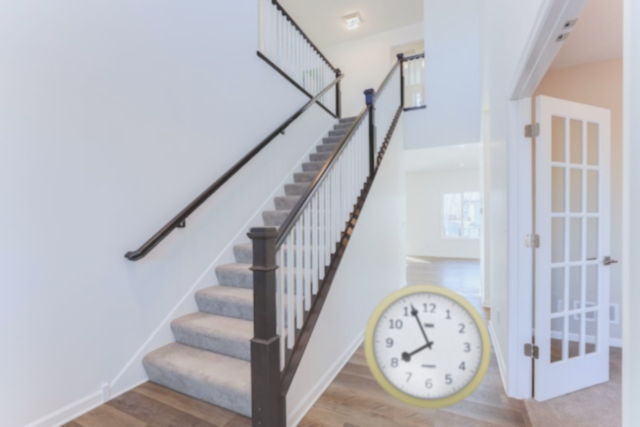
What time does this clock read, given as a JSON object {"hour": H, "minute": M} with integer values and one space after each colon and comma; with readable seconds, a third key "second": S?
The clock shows {"hour": 7, "minute": 56}
